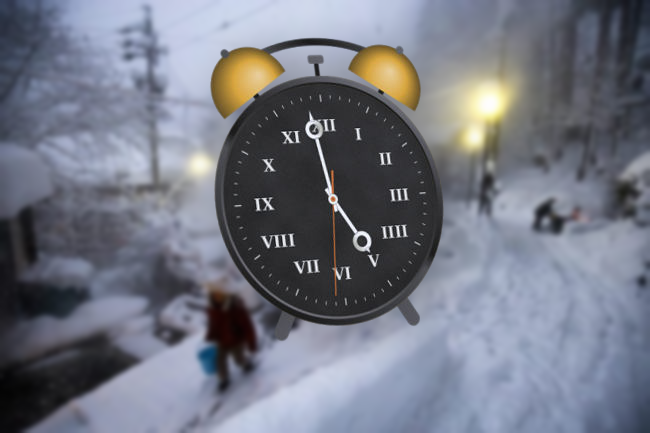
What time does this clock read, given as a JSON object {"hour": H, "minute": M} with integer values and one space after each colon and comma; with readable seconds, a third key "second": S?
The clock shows {"hour": 4, "minute": 58, "second": 31}
